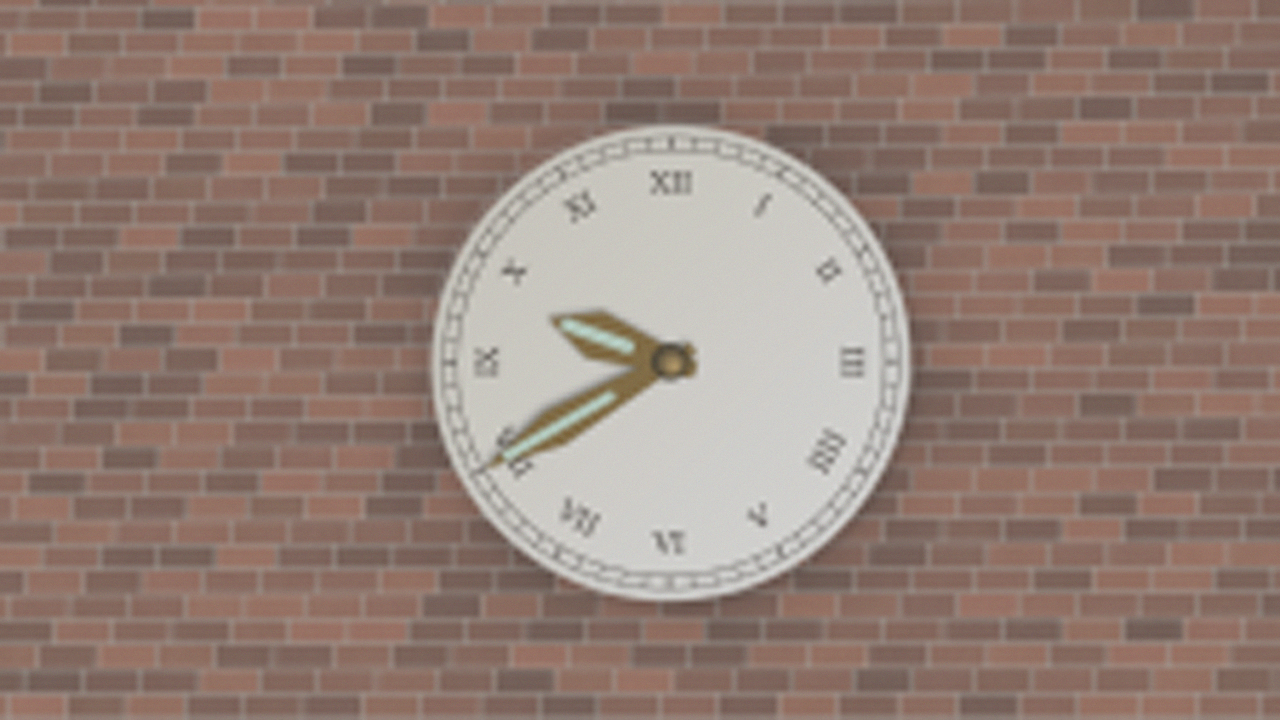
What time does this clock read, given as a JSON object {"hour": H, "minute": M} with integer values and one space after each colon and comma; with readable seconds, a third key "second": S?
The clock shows {"hour": 9, "minute": 40}
